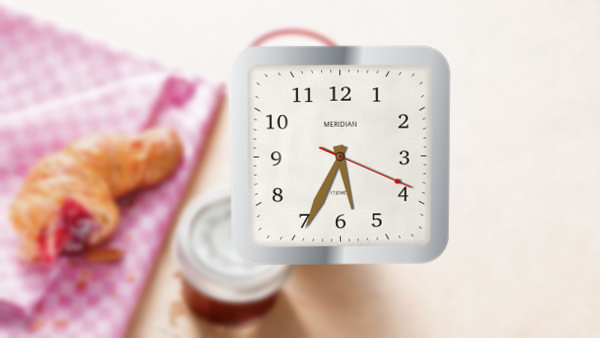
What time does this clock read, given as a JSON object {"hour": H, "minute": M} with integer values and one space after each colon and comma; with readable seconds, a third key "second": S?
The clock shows {"hour": 5, "minute": 34, "second": 19}
